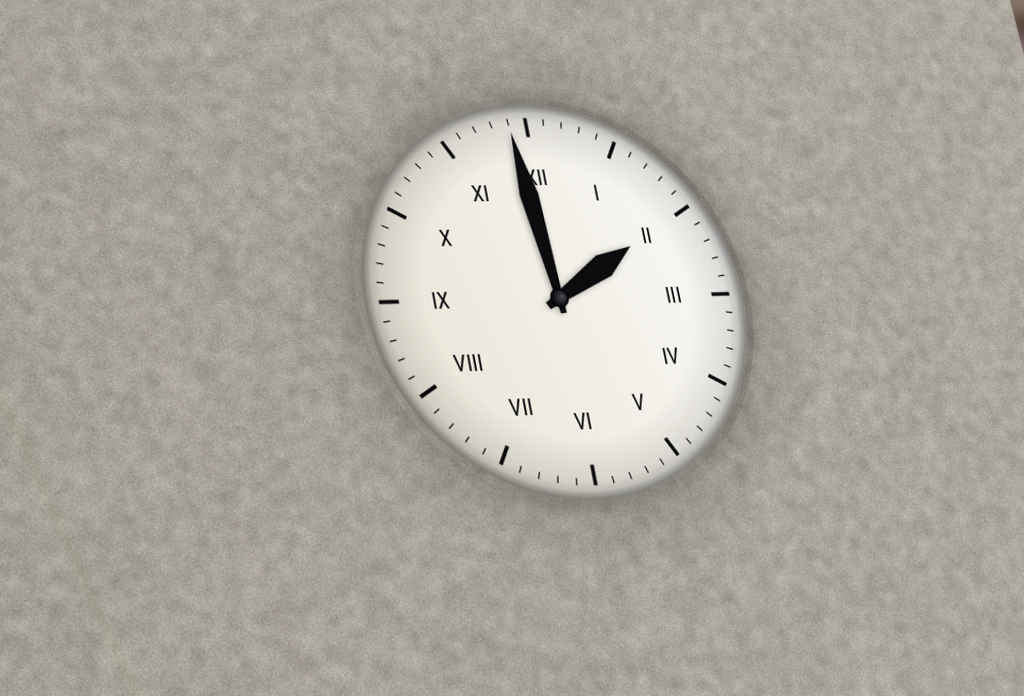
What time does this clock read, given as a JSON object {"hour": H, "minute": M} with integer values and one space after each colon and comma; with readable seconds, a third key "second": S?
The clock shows {"hour": 1, "minute": 59}
